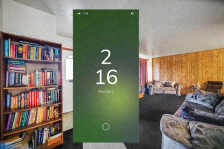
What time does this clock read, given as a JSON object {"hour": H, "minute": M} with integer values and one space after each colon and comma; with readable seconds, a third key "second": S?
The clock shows {"hour": 2, "minute": 16}
